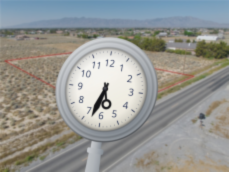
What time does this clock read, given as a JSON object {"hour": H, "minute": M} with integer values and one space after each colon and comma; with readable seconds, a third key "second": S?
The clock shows {"hour": 5, "minute": 33}
